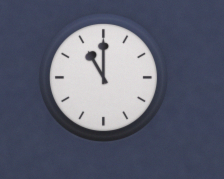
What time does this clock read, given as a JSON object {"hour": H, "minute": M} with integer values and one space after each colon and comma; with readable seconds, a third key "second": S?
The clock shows {"hour": 11, "minute": 0}
